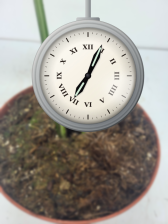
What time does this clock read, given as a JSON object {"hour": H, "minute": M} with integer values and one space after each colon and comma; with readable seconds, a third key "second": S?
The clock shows {"hour": 7, "minute": 4}
